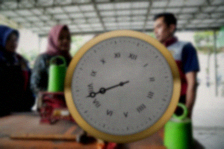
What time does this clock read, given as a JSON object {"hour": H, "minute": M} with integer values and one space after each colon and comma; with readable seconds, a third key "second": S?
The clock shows {"hour": 7, "minute": 38}
